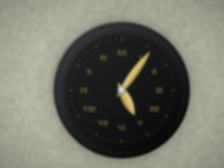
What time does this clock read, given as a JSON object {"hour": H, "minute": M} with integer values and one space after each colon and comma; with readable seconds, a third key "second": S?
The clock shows {"hour": 5, "minute": 6}
